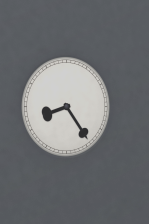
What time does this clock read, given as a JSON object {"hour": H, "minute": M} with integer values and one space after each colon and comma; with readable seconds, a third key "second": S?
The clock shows {"hour": 8, "minute": 24}
